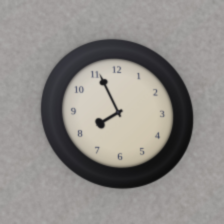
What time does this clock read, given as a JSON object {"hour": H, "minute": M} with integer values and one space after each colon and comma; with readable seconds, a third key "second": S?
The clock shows {"hour": 7, "minute": 56}
